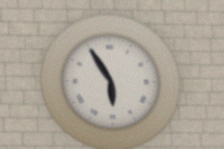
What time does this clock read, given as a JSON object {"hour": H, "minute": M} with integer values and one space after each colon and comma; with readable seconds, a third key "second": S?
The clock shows {"hour": 5, "minute": 55}
